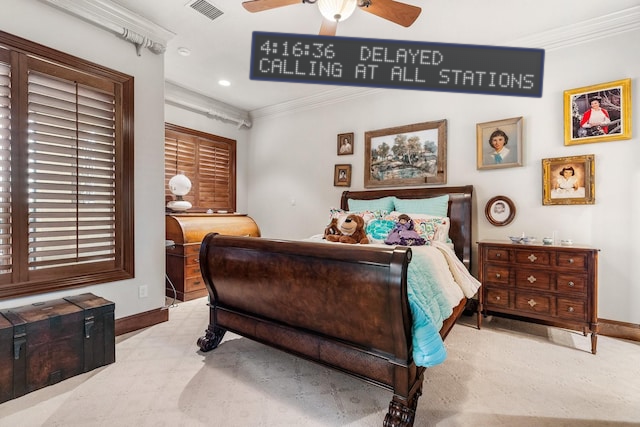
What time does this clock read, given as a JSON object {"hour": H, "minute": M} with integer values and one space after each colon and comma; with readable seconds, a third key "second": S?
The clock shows {"hour": 4, "minute": 16, "second": 36}
